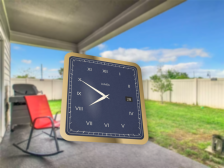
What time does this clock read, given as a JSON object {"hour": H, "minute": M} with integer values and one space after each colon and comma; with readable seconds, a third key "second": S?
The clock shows {"hour": 7, "minute": 50}
